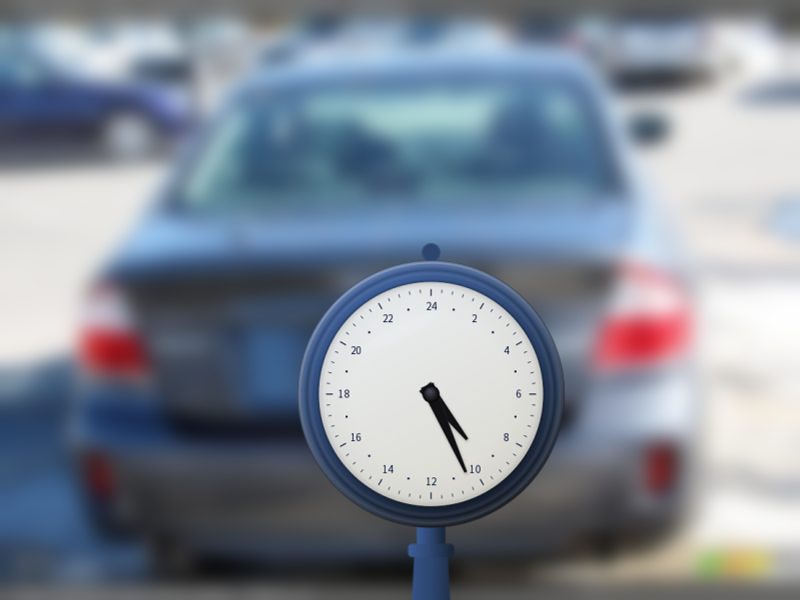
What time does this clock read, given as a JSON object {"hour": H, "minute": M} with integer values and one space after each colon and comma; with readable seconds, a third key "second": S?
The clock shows {"hour": 9, "minute": 26}
